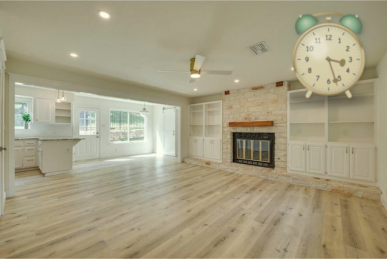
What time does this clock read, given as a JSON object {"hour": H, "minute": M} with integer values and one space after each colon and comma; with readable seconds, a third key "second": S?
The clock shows {"hour": 3, "minute": 27}
